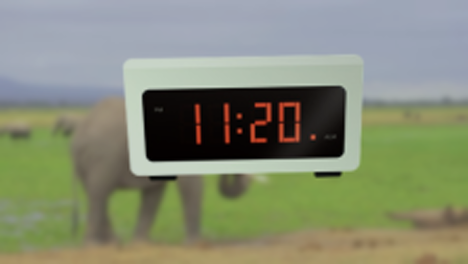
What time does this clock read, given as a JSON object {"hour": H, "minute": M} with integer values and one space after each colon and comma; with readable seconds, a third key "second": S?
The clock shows {"hour": 11, "minute": 20}
